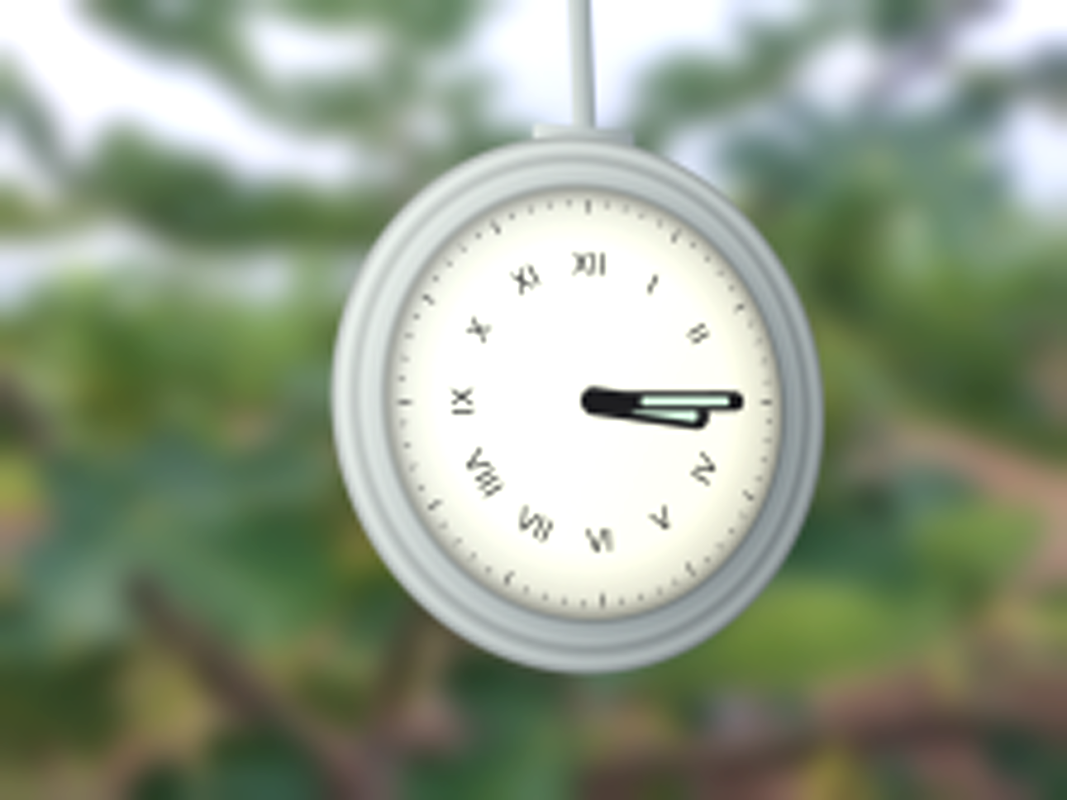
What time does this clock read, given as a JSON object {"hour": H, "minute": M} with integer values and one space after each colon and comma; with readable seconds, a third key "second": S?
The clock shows {"hour": 3, "minute": 15}
